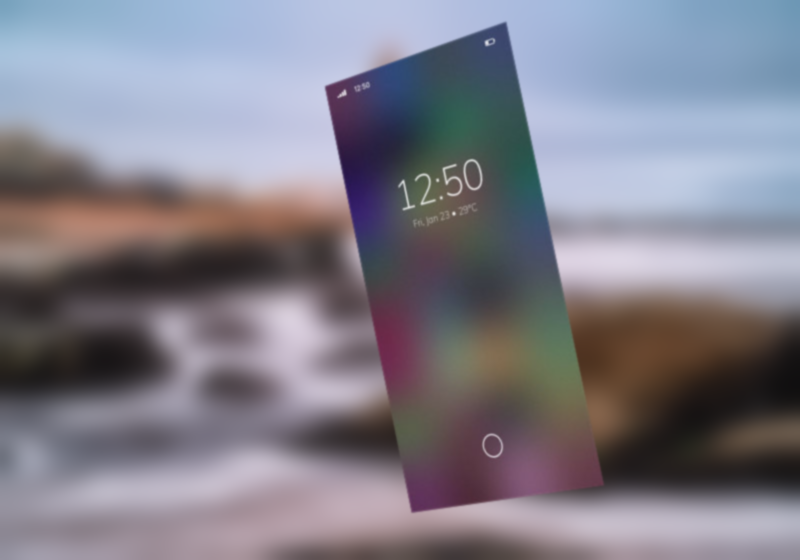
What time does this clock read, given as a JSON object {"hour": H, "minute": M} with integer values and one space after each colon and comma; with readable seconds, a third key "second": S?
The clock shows {"hour": 12, "minute": 50}
